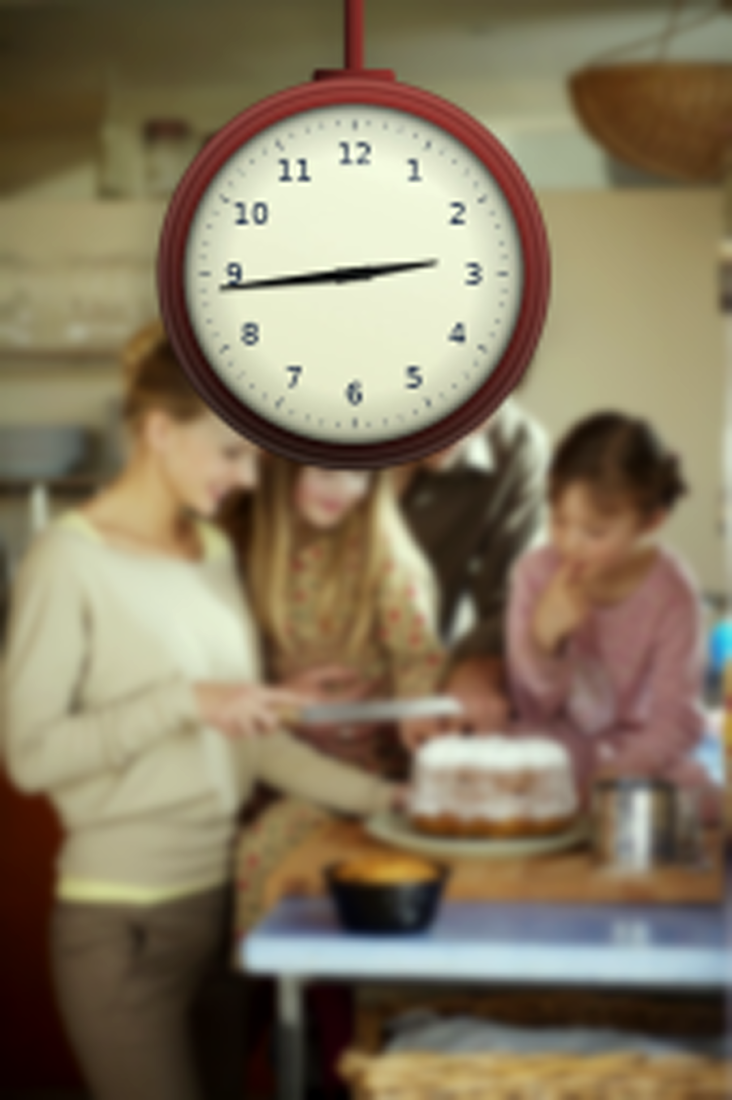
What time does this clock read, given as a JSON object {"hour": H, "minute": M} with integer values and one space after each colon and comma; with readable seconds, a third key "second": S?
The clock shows {"hour": 2, "minute": 44}
